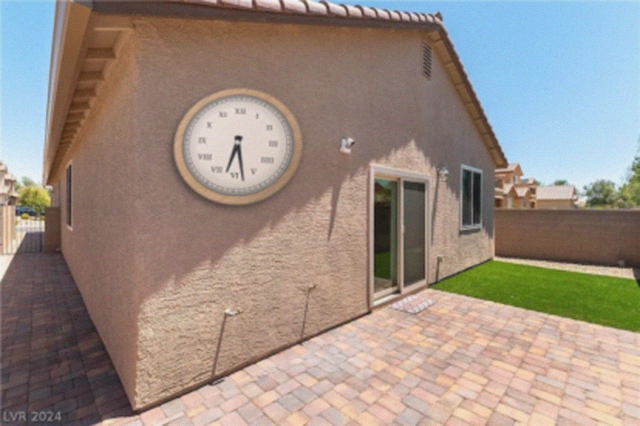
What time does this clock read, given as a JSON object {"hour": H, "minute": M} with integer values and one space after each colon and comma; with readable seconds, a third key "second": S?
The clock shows {"hour": 6, "minute": 28}
